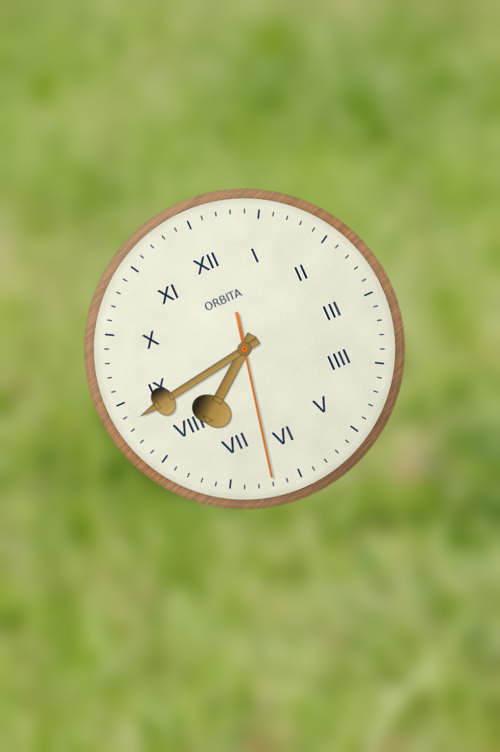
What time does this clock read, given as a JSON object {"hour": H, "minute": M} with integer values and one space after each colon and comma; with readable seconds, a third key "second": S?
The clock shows {"hour": 7, "minute": 43, "second": 32}
